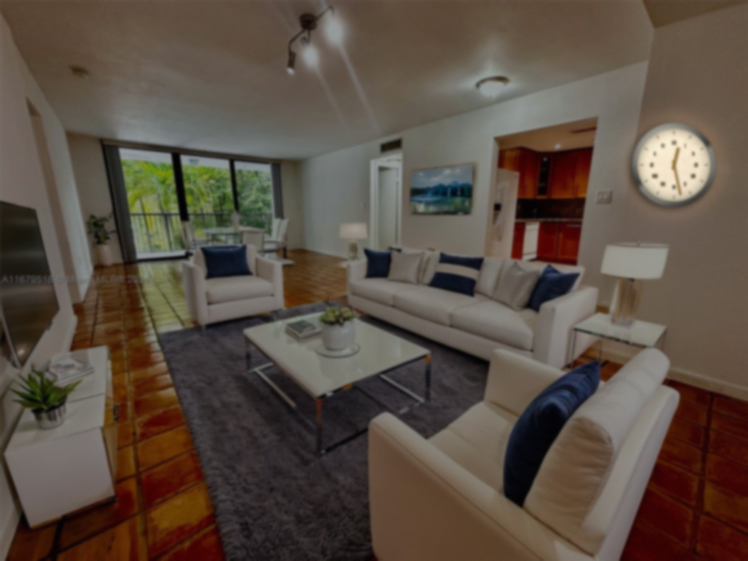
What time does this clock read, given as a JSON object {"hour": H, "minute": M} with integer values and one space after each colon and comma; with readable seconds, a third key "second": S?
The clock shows {"hour": 12, "minute": 28}
